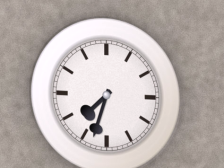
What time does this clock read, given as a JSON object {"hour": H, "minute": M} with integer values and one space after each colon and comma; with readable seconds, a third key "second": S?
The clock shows {"hour": 7, "minute": 33}
